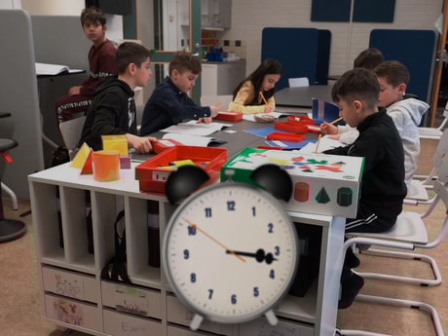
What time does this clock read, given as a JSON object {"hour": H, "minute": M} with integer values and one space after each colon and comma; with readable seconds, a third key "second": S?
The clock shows {"hour": 3, "minute": 16, "second": 51}
